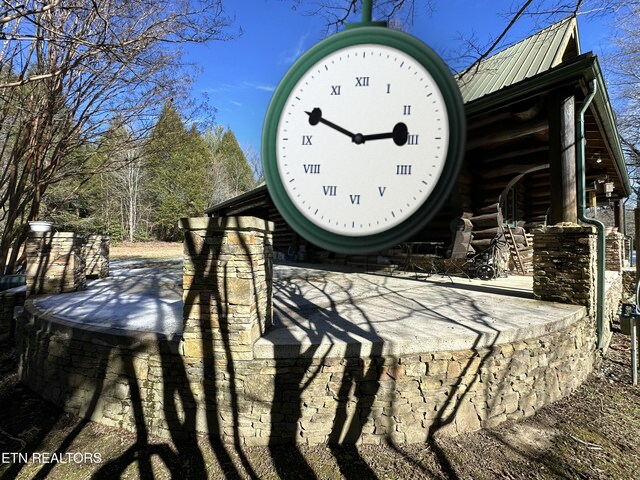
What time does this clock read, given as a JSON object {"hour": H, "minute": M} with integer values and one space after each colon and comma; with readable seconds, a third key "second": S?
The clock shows {"hour": 2, "minute": 49}
